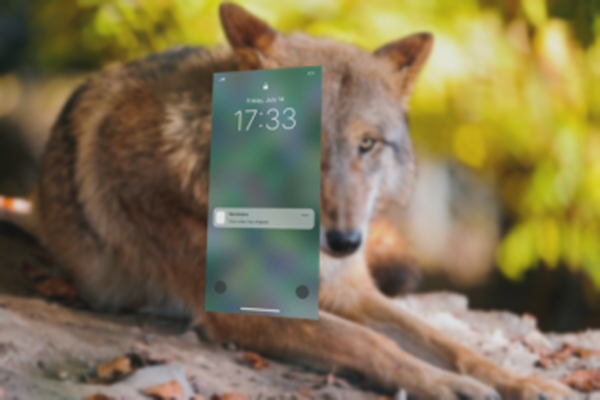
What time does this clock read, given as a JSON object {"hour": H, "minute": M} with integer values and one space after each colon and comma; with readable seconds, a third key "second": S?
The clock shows {"hour": 17, "minute": 33}
